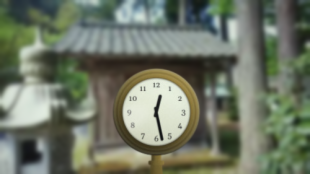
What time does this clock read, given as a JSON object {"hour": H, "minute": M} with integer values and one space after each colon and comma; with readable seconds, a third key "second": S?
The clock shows {"hour": 12, "minute": 28}
